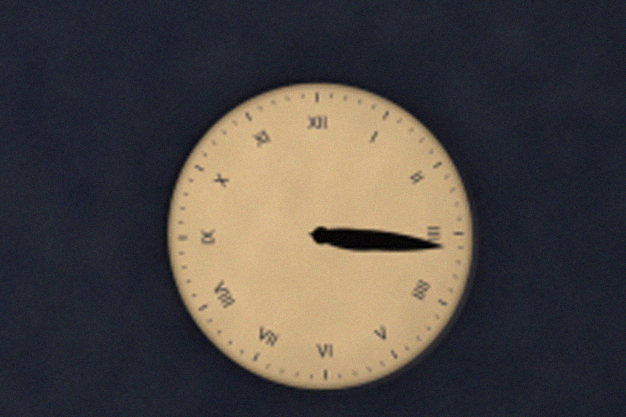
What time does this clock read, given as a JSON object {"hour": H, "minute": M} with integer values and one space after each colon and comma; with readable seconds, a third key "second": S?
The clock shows {"hour": 3, "minute": 16}
